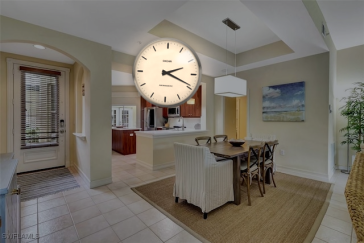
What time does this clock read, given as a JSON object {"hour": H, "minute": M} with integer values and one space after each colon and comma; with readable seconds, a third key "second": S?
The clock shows {"hour": 2, "minute": 19}
